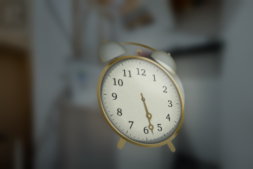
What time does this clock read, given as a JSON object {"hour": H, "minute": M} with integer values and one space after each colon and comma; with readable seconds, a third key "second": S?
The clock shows {"hour": 5, "minute": 28}
